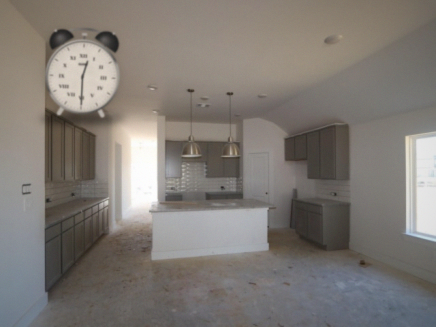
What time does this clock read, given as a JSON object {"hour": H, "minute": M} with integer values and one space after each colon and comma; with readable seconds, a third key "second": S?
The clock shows {"hour": 12, "minute": 30}
